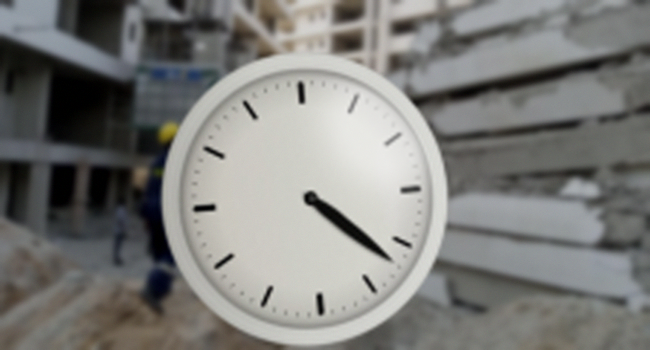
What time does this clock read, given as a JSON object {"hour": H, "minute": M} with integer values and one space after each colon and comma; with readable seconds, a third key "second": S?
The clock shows {"hour": 4, "minute": 22}
